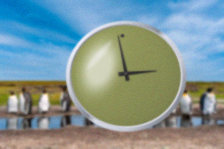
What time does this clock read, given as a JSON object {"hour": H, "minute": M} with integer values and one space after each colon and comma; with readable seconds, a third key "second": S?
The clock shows {"hour": 2, "minute": 59}
